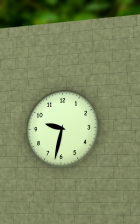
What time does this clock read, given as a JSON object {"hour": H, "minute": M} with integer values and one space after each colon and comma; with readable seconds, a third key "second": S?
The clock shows {"hour": 9, "minute": 32}
